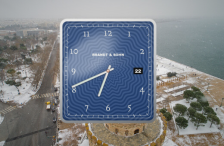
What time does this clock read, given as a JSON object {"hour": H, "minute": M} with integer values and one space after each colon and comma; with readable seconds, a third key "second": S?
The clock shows {"hour": 6, "minute": 41}
